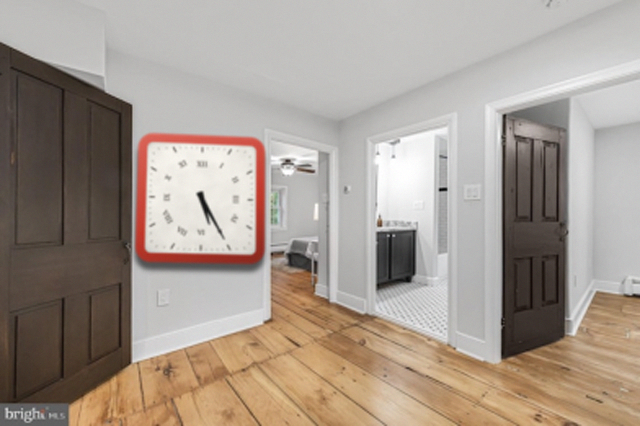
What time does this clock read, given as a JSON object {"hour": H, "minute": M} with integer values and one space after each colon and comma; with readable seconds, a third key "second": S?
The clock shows {"hour": 5, "minute": 25}
